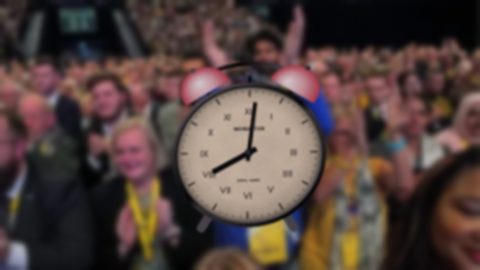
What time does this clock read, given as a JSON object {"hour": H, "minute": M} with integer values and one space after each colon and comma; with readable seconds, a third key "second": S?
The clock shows {"hour": 8, "minute": 1}
